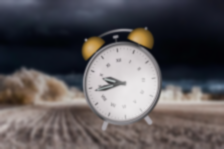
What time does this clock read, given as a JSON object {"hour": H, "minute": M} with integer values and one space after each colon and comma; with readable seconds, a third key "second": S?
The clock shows {"hour": 9, "minute": 44}
